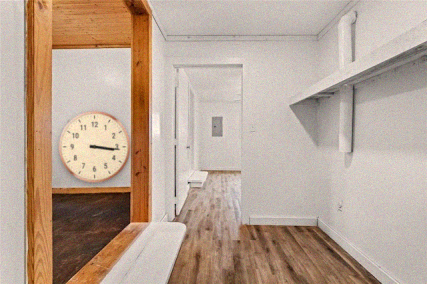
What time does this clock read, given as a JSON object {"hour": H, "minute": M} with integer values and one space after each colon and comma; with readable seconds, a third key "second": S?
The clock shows {"hour": 3, "minute": 16}
